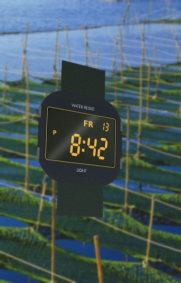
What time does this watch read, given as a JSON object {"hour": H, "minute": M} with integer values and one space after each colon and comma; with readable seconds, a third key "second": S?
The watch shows {"hour": 8, "minute": 42}
